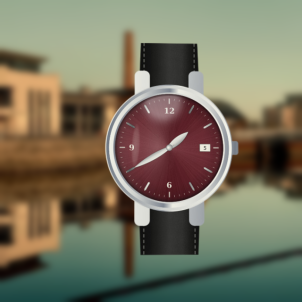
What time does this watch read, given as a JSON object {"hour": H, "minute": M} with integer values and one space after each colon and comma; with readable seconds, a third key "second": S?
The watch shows {"hour": 1, "minute": 40}
